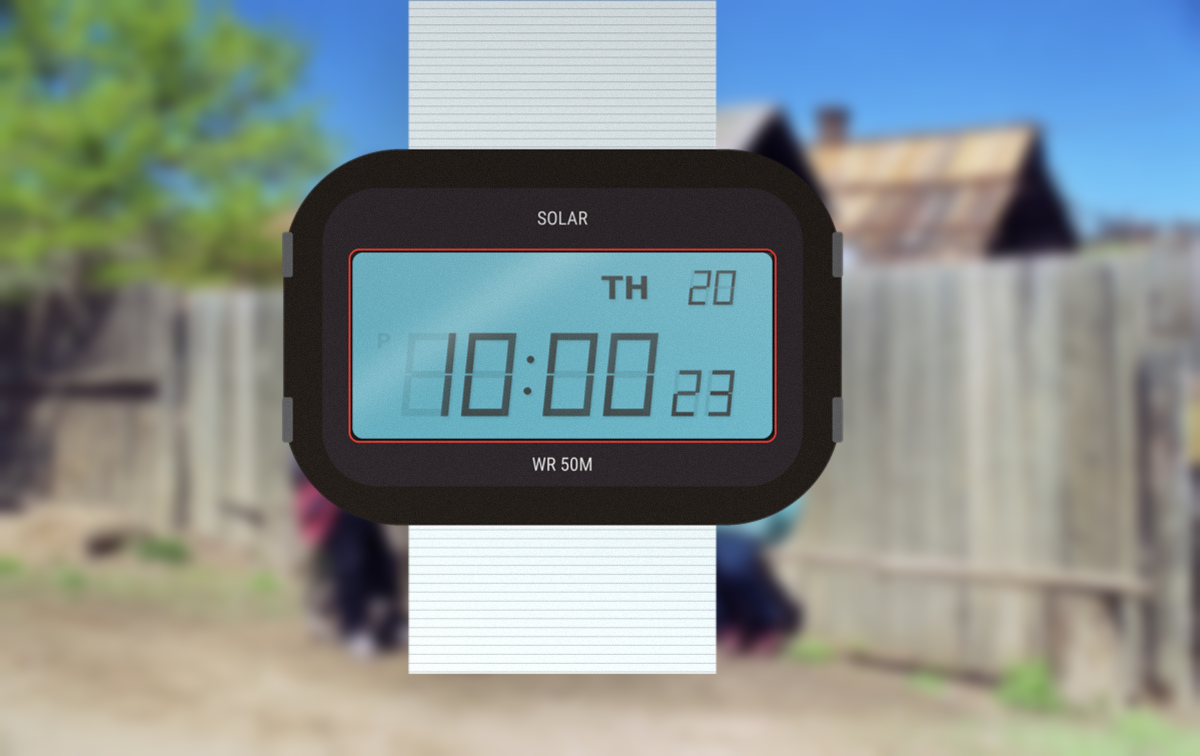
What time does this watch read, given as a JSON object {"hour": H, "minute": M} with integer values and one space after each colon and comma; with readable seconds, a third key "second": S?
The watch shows {"hour": 10, "minute": 0, "second": 23}
